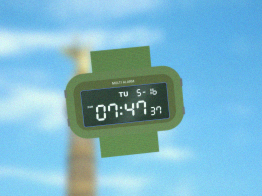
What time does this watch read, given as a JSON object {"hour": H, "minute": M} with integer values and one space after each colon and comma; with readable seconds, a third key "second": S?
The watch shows {"hour": 7, "minute": 47}
